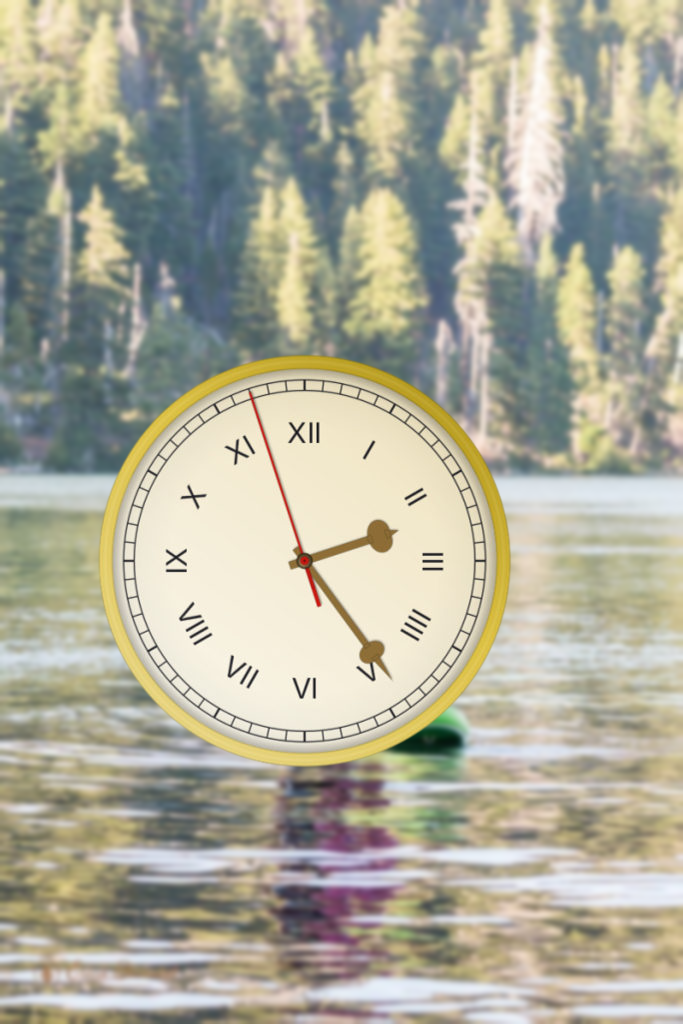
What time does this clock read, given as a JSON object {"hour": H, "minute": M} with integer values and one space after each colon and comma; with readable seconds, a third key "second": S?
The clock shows {"hour": 2, "minute": 23, "second": 57}
